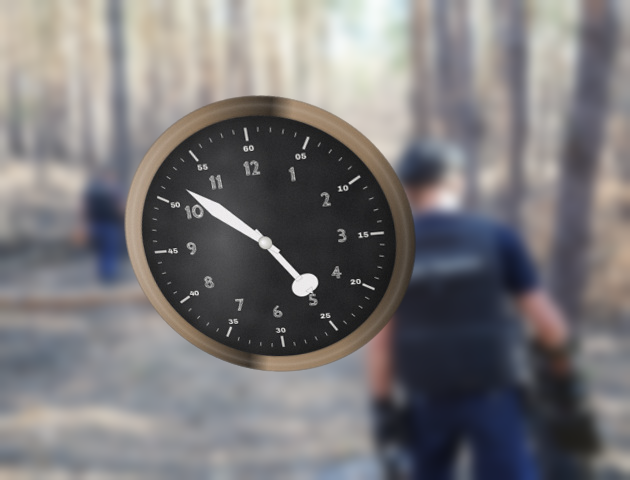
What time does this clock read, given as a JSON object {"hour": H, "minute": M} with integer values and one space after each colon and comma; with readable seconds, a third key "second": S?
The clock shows {"hour": 4, "minute": 52}
